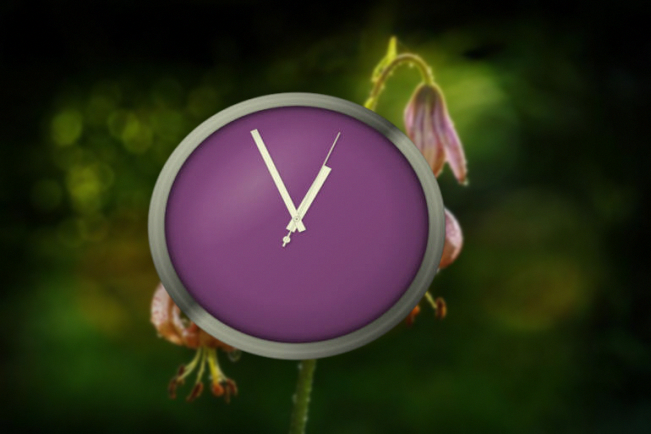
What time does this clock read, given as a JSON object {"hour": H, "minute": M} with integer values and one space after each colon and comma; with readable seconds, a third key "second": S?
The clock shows {"hour": 12, "minute": 56, "second": 4}
